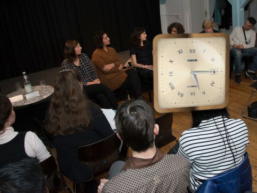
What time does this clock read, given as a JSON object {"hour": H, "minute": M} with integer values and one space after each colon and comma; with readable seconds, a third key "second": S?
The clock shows {"hour": 5, "minute": 15}
